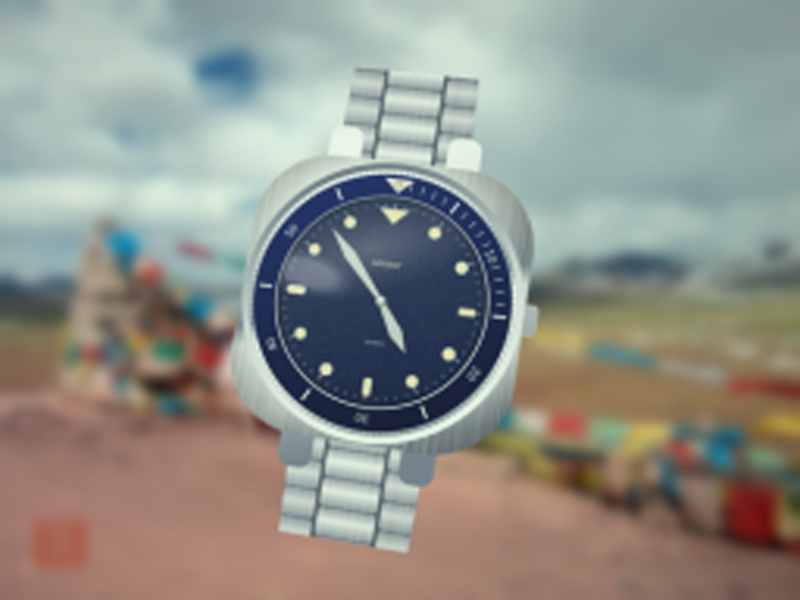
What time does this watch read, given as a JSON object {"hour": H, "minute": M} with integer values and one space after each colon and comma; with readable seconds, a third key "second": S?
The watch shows {"hour": 4, "minute": 53}
